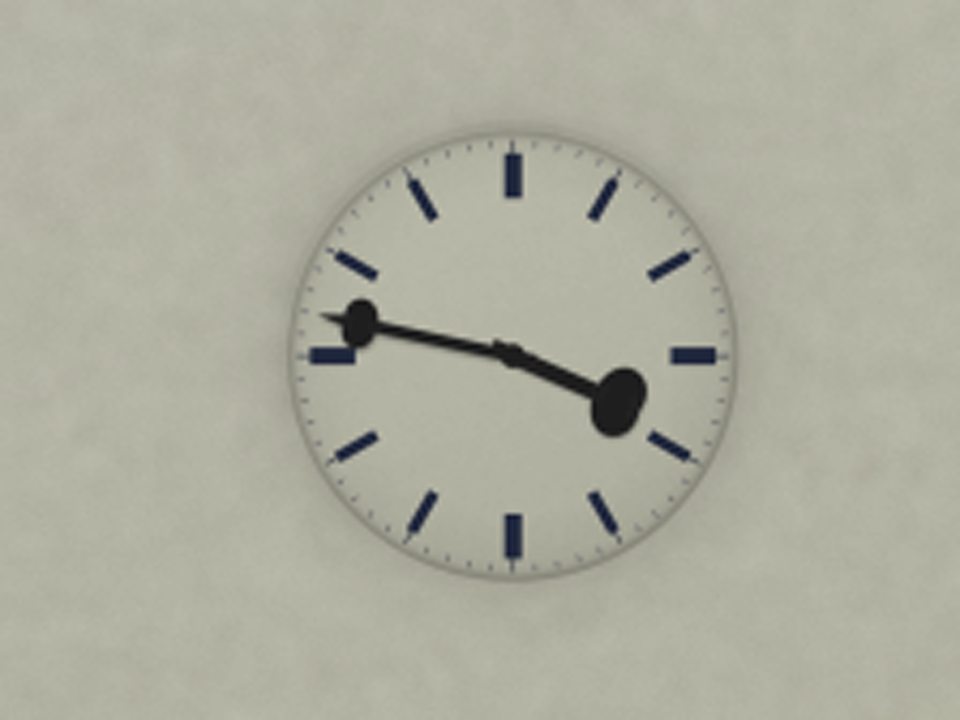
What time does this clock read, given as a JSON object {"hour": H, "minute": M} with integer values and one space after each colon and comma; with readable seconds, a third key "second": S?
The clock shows {"hour": 3, "minute": 47}
